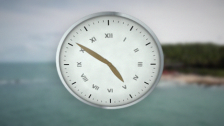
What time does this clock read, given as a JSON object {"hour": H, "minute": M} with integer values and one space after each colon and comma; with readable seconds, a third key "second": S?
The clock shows {"hour": 4, "minute": 51}
